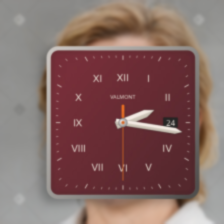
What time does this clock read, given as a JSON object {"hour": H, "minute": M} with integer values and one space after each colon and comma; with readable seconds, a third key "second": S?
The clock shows {"hour": 2, "minute": 16, "second": 30}
